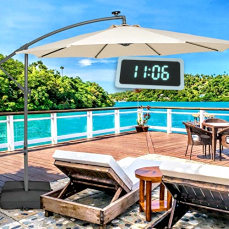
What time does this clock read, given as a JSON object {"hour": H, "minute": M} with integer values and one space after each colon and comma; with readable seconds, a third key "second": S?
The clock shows {"hour": 11, "minute": 6}
